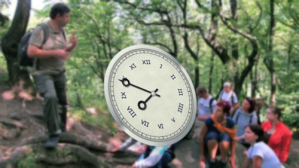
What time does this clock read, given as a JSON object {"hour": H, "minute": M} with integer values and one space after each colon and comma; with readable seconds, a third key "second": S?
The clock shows {"hour": 7, "minute": 49}
